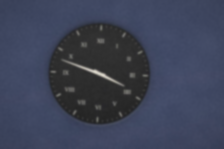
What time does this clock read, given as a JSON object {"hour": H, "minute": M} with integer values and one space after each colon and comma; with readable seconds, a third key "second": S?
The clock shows {"hour": 3, "minute": 48}
